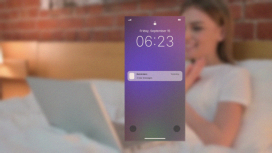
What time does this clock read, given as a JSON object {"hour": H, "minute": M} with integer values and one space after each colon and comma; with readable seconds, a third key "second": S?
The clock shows {"hour": 6, "minute": 23}
